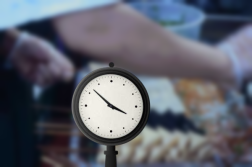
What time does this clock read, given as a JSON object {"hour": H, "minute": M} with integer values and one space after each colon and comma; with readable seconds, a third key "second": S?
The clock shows {"hour": 3, "minute": 52}
